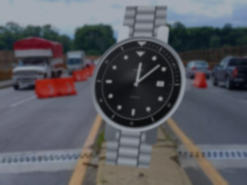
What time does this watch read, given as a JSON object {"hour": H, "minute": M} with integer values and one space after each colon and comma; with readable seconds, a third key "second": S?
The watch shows {"hour": 12, "minute": 8}
